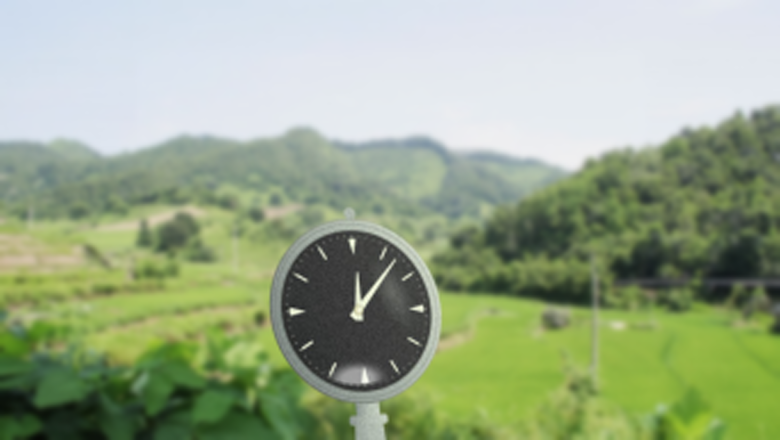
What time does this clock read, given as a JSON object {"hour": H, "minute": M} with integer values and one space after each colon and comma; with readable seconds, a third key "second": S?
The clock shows {"hour": 12, "minute": 7}
